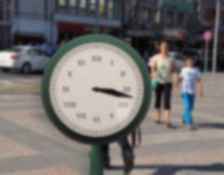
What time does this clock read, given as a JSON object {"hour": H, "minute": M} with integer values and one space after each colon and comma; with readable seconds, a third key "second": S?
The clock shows {"hour": 3, "minute": 17}
